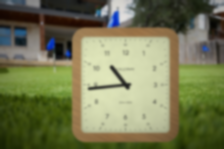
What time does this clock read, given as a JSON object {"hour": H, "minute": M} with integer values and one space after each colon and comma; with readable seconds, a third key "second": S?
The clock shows {"hour": 10, "minute": 44}
